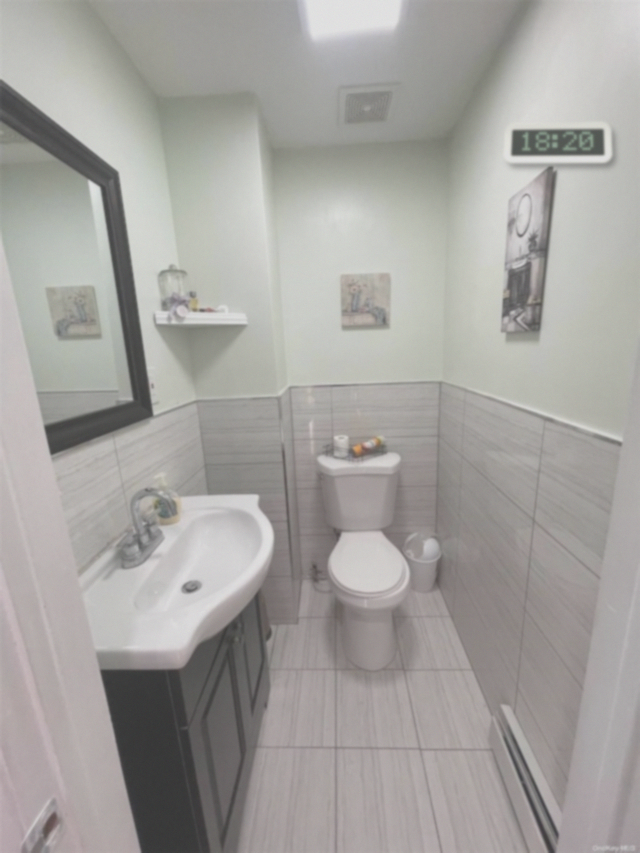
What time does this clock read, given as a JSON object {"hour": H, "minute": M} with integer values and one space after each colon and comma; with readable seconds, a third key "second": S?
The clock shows {"hour": 18, "minute": 20}
